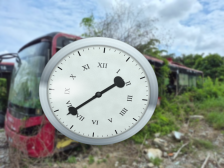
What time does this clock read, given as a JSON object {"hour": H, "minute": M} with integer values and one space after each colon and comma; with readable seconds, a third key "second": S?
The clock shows {"hour": 1, "minute": 38}
